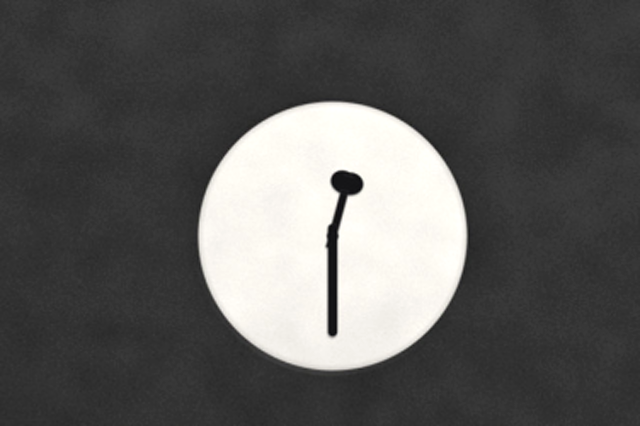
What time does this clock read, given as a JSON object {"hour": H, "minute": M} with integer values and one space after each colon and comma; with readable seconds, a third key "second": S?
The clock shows {"hour": 12, "minute": 30}
